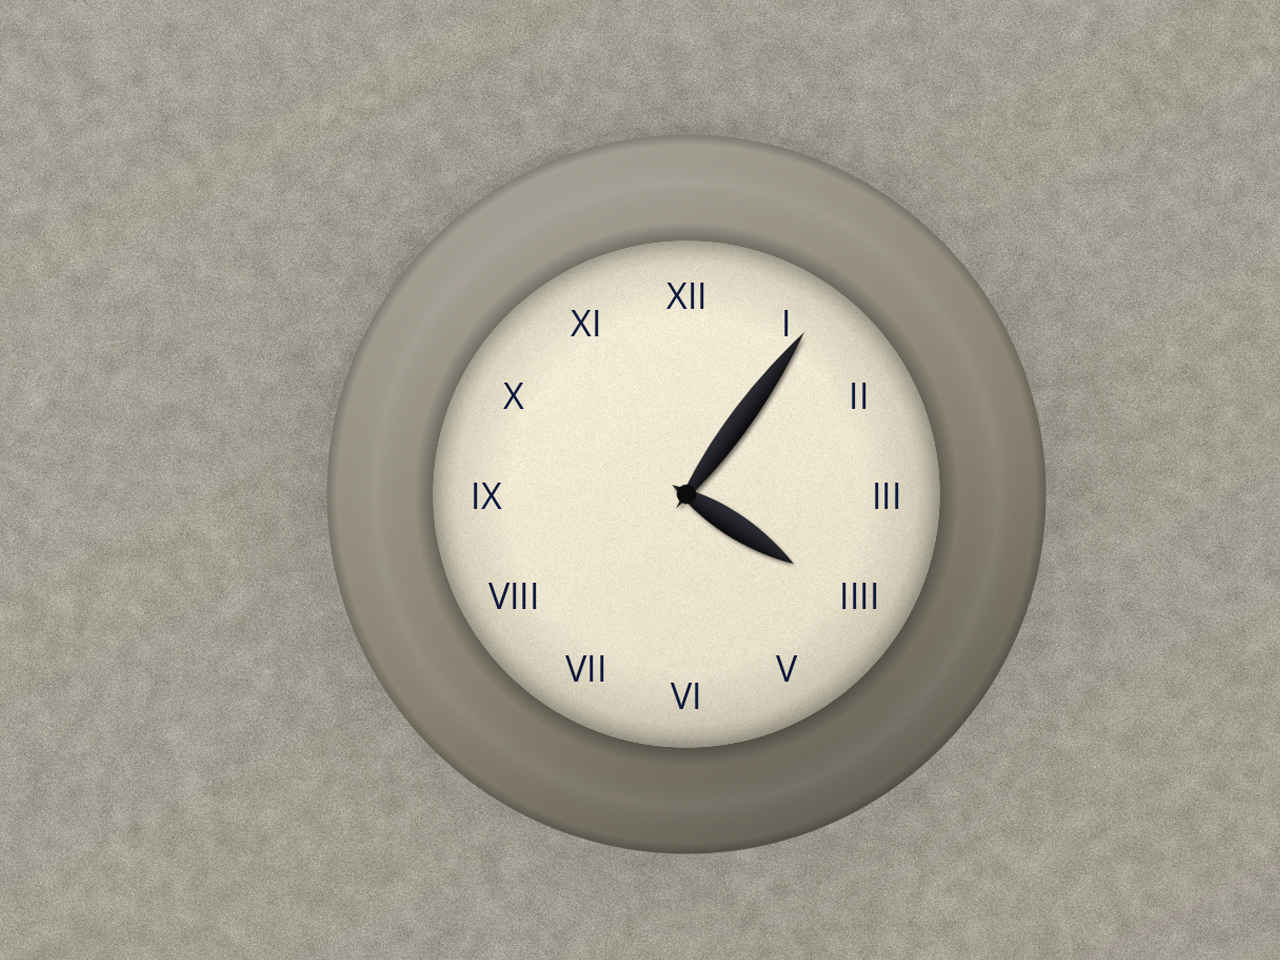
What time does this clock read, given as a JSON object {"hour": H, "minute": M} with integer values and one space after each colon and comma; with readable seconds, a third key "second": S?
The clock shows {"hour": 4, "minute": 6}
